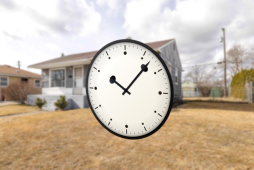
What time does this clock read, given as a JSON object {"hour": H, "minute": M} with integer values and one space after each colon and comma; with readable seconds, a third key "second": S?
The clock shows {"hour": 10, "minute": 7}
